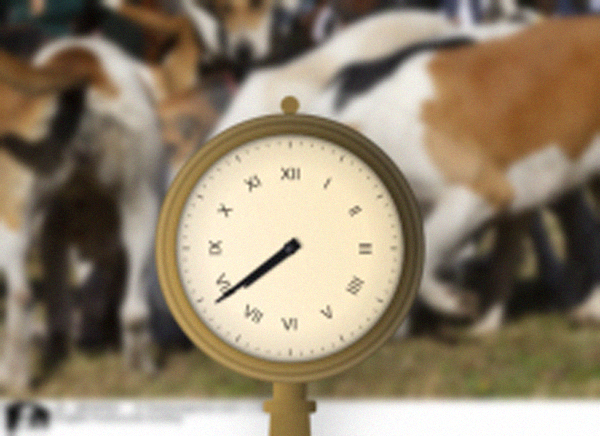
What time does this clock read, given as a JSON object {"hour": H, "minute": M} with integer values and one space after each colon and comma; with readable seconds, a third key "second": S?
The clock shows {"hour": 7, "minute": 39}
